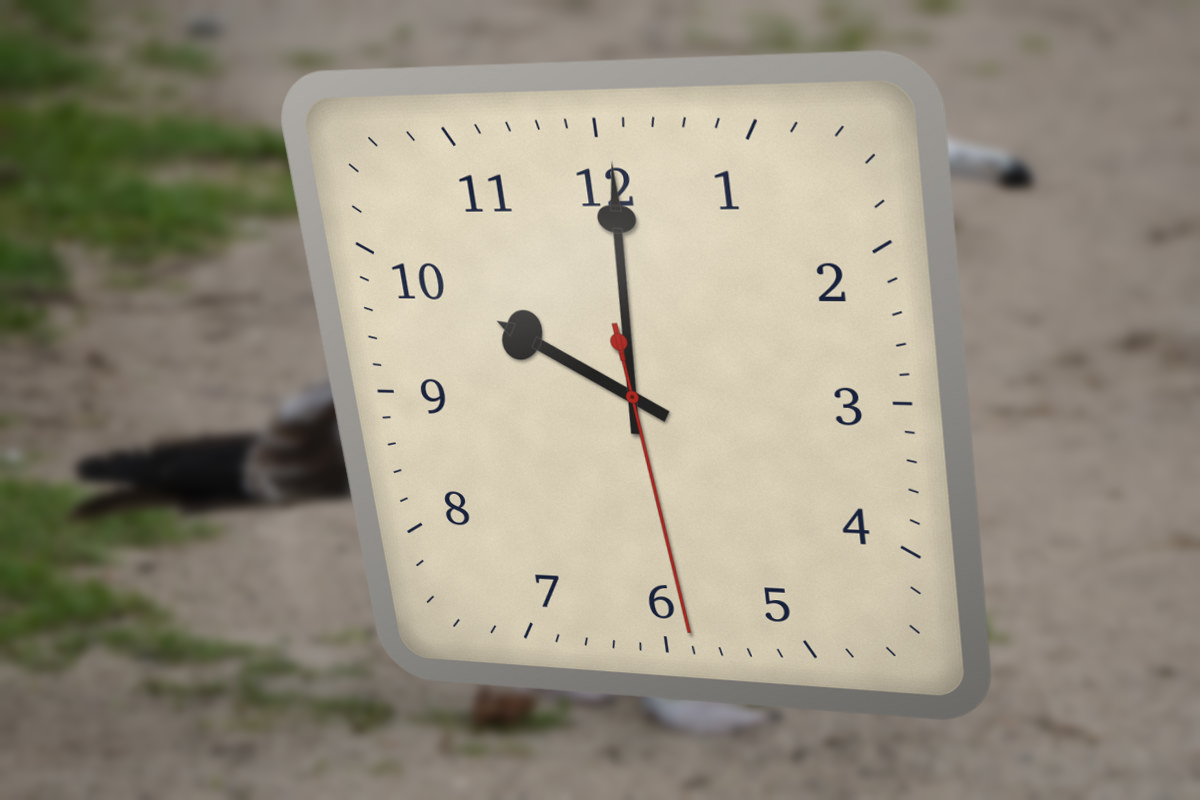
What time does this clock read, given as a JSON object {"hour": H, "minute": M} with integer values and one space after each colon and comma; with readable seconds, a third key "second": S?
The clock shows {"hour": 10, "minute": 0, "second": 29}
